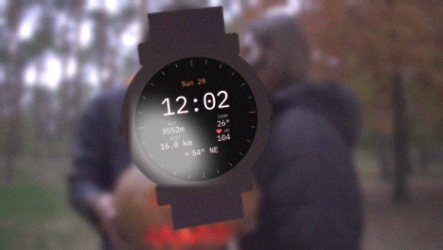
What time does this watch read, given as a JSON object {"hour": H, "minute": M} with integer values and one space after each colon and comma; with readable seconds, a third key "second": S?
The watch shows {"hour": 12, "minute": 2}
